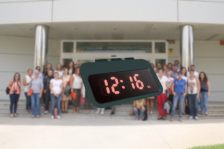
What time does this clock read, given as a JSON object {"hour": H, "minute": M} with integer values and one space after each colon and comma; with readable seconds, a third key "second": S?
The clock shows {"hour": 12, "minute": 16}
